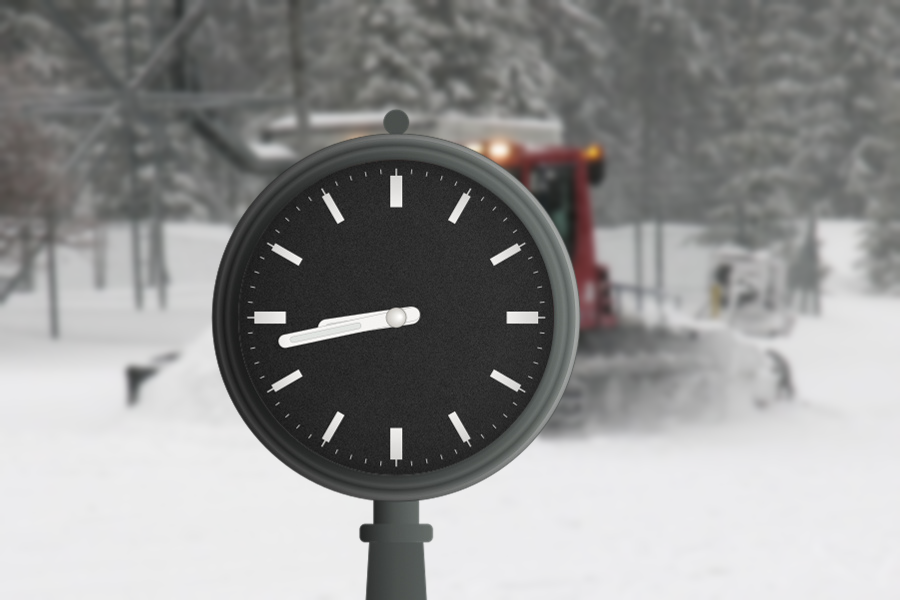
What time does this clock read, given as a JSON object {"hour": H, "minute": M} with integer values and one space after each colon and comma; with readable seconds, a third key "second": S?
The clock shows {"hour": 8, "minute": 43}
